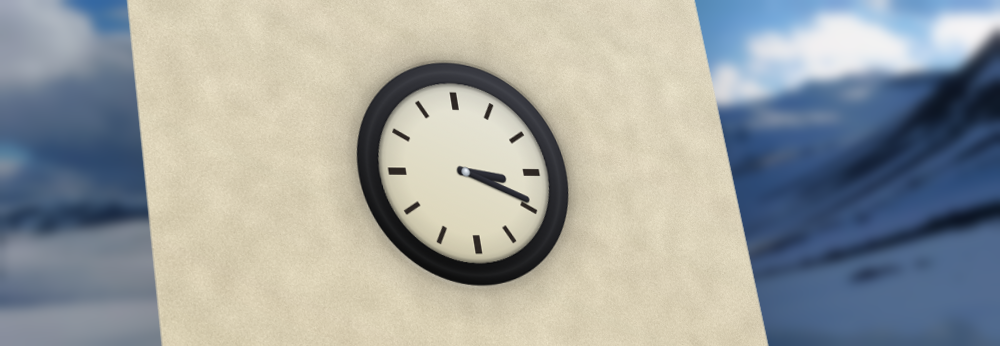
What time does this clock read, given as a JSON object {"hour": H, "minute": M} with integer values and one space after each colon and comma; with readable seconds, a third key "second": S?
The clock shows {"hour": 3, "minute": 19}
